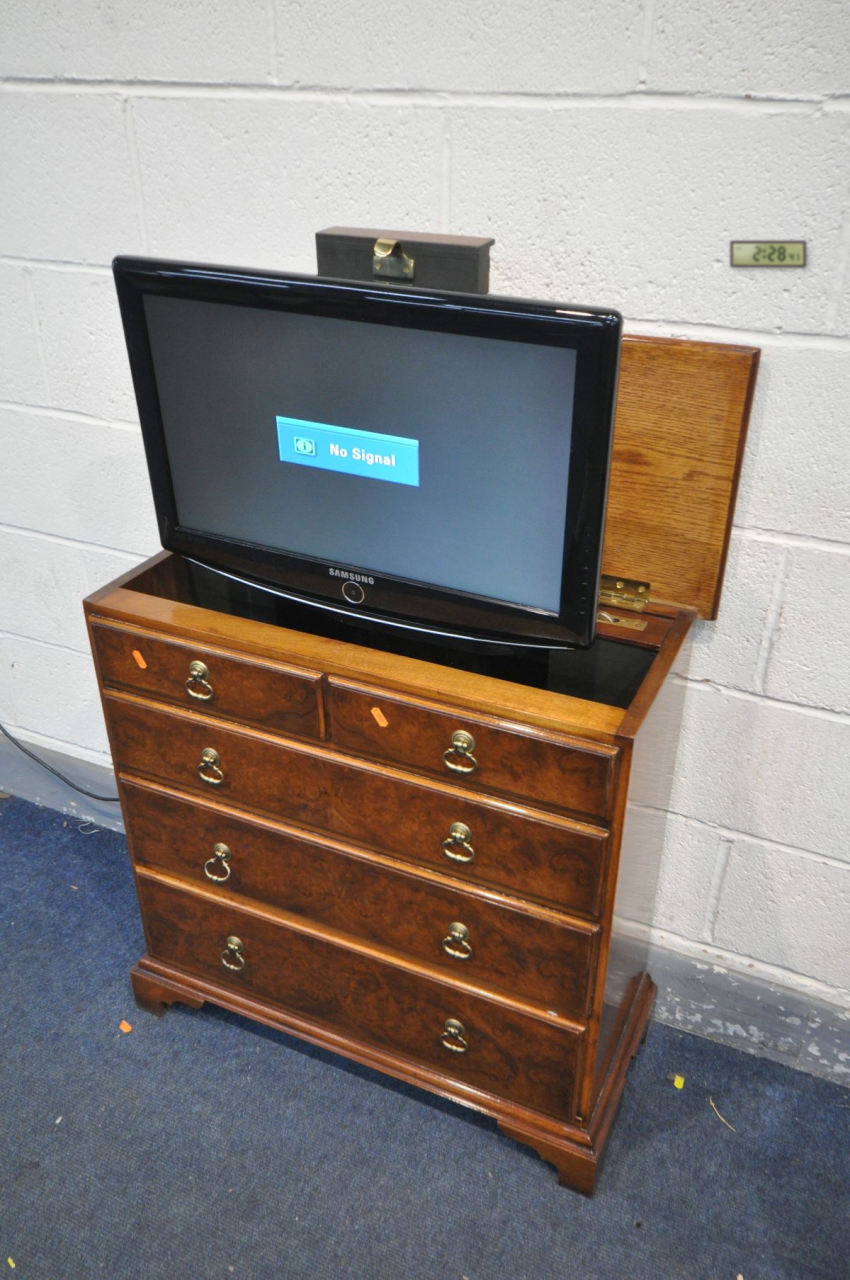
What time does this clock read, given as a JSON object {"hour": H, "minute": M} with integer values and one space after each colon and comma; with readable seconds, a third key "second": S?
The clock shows {"hour": 2, "minute": 28}
